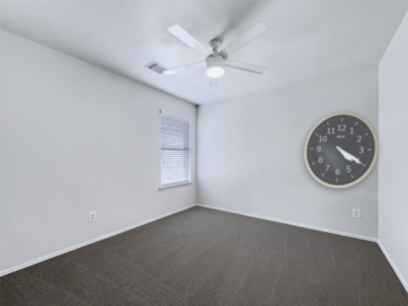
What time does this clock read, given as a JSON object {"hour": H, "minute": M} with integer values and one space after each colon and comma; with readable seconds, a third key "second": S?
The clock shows {"hour": 4, "minute": 20}
